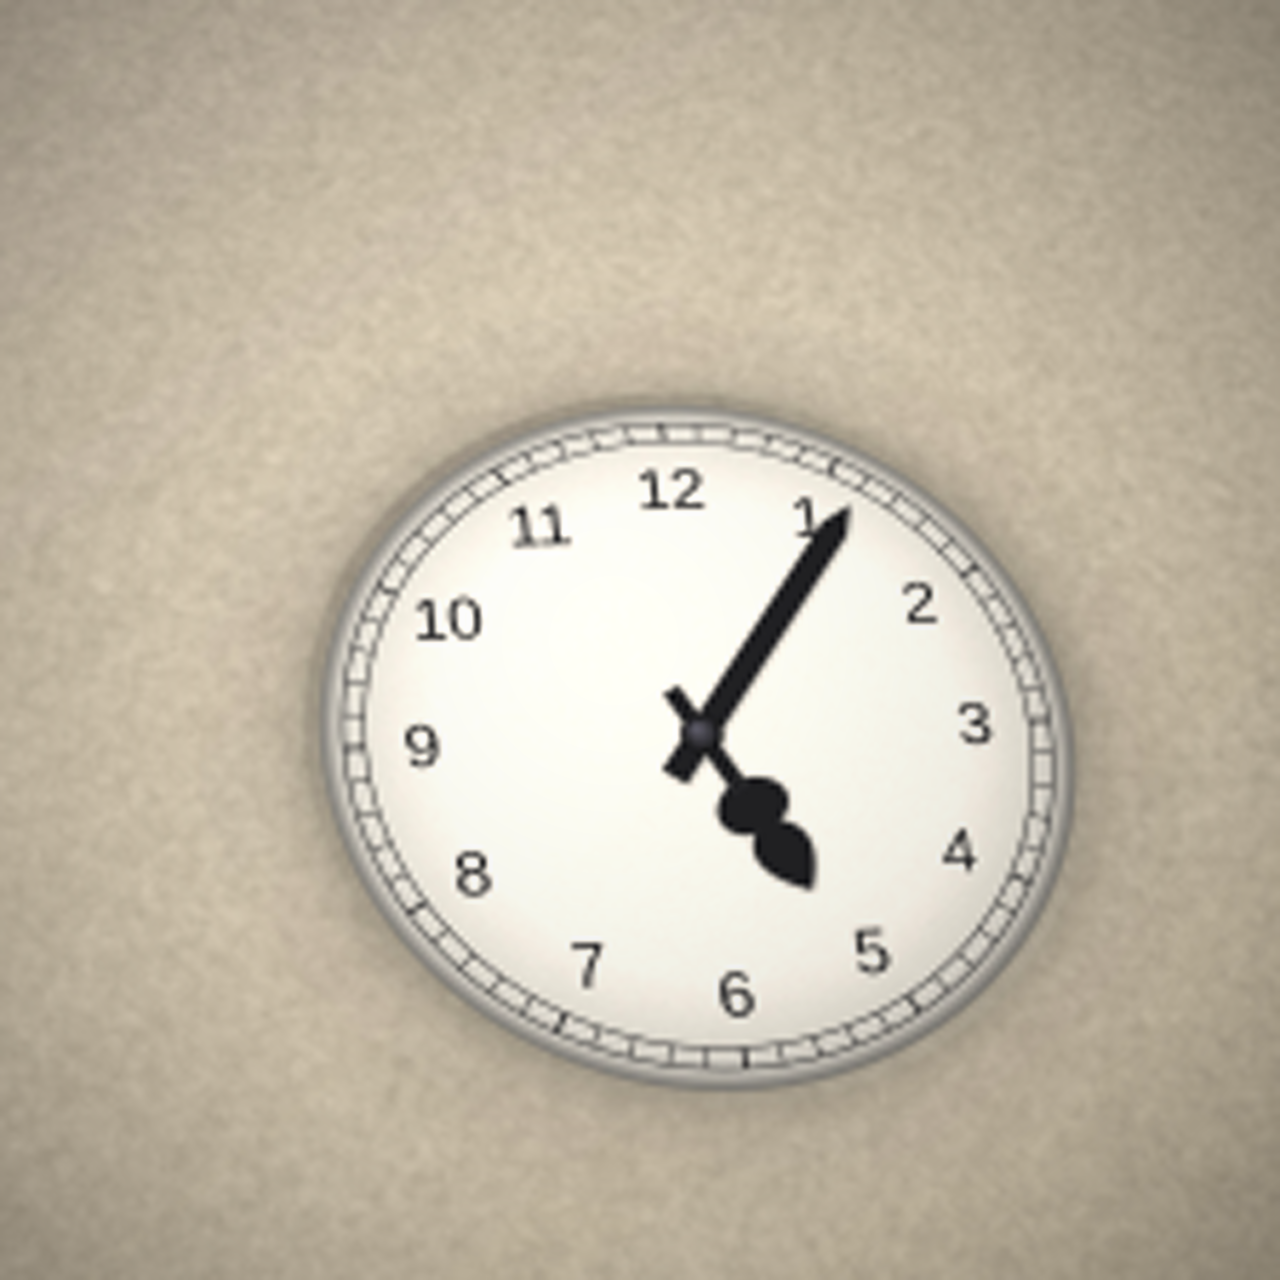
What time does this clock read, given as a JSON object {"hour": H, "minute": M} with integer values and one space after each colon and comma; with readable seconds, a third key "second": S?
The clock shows {"hour": 5, "minute": 6}
